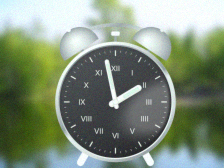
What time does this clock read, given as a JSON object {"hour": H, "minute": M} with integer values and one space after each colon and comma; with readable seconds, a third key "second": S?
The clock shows {"hour": 1, "minute": 58}
